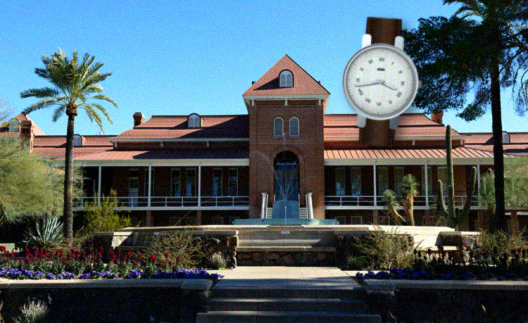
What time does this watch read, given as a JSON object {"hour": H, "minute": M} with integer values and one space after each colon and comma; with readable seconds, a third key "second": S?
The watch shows {"hour": 3, "minute": 43}
